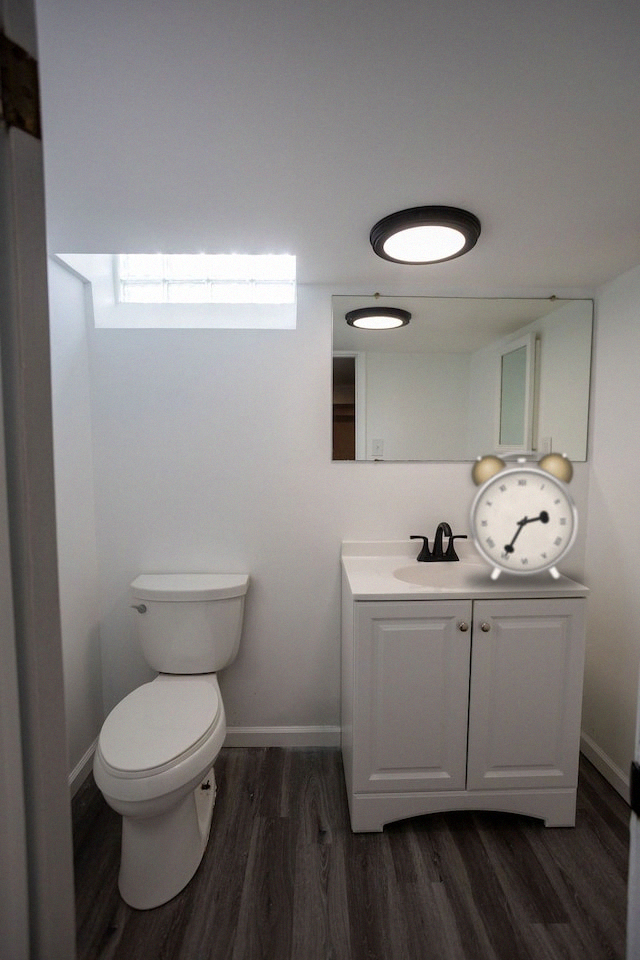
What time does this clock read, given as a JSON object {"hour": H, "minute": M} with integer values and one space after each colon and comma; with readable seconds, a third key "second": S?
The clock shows {"hour": 2, "minute": 35}
